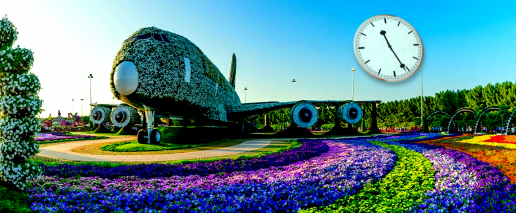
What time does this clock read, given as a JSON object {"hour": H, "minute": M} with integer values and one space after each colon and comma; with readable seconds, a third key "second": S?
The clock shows {"hour": 11, "minute": 26}
